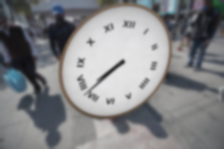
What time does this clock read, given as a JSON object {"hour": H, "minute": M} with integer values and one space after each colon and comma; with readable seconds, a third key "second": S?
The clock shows {"hour": 7, "minute": 37}
